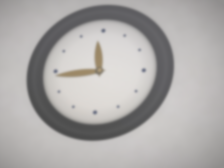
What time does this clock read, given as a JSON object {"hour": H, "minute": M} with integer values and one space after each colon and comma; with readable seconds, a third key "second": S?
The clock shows {"hour": 11, "minute": 44}
